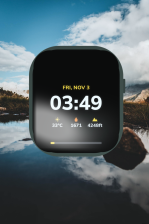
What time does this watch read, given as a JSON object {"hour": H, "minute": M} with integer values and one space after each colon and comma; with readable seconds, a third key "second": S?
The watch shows {"hour": 3, "minute": 49}
